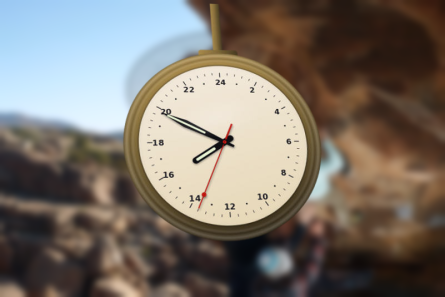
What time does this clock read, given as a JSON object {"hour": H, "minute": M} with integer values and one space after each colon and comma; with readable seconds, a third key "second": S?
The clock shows {"hour": 15, "minute": 49, "second": 34}
